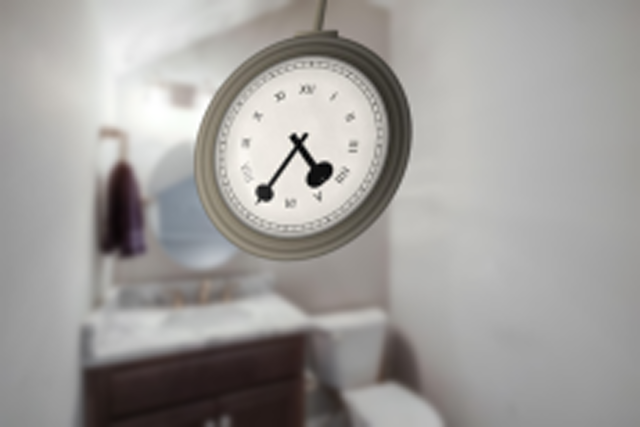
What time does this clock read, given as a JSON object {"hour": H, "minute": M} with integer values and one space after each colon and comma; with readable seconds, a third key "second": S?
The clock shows {"hour": 4, "minute": 35}
